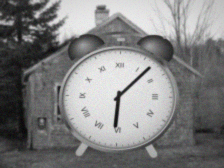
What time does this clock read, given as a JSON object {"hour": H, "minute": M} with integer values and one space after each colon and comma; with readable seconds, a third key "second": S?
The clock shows {"hour": 6, "minute": 7}
